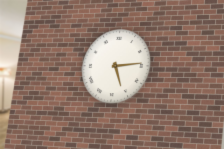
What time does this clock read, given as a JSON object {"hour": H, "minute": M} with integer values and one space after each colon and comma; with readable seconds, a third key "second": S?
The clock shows {"hour": 5, "minute": 14}
